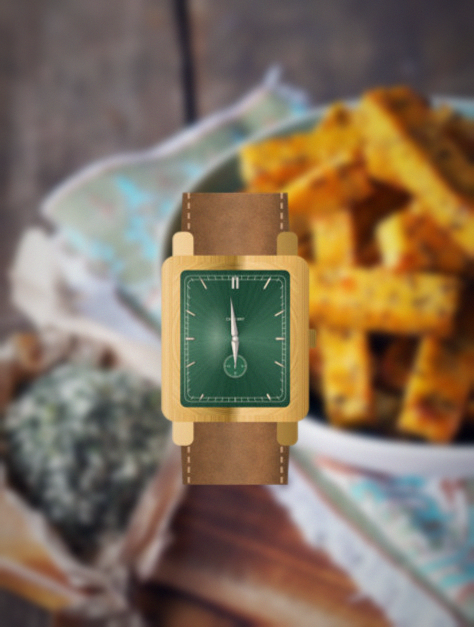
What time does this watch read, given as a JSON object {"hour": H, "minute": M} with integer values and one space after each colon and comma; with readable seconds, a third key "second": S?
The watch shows {"hour": 5, "minute": 59}
